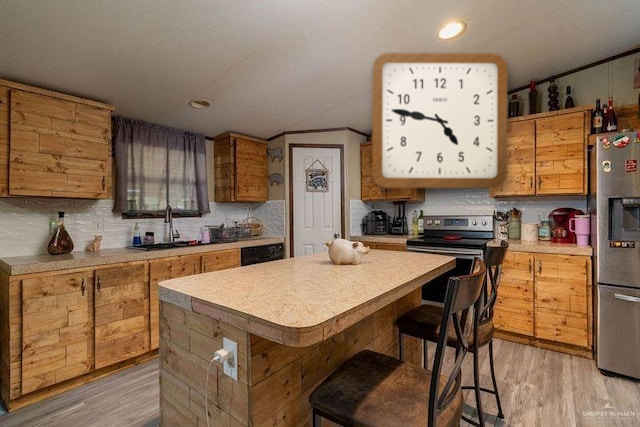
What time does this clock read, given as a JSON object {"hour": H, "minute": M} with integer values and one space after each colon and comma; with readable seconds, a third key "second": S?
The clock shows {"hour": 4, "minute": 47}
